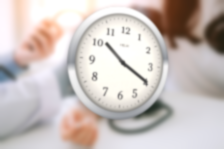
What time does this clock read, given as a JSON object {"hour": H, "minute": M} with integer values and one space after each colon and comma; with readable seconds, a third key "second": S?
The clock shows {"hour": 10, "minute": 20}
